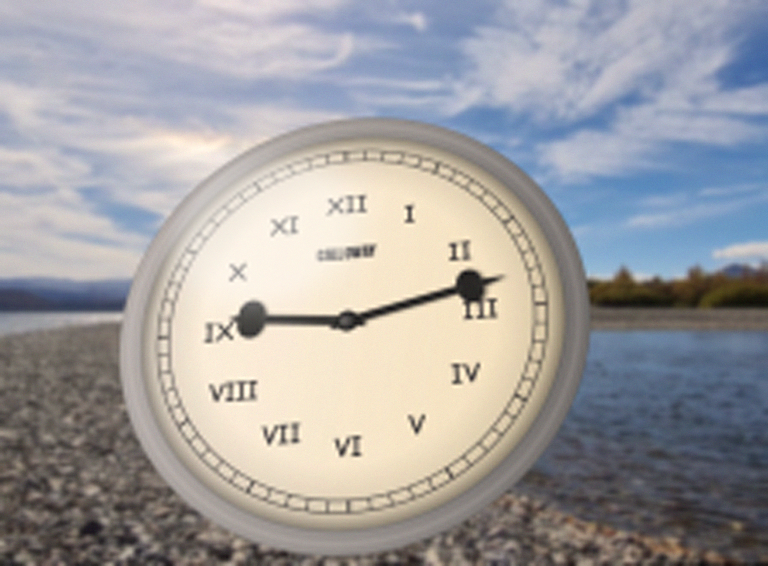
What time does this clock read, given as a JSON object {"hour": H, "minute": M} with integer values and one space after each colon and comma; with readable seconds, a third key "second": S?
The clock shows {"hour": 9, "minute": 13}
